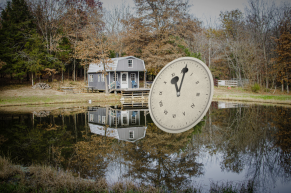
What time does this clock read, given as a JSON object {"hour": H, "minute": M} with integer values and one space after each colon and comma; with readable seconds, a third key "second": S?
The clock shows {"hour": 11, "minute": 1}
